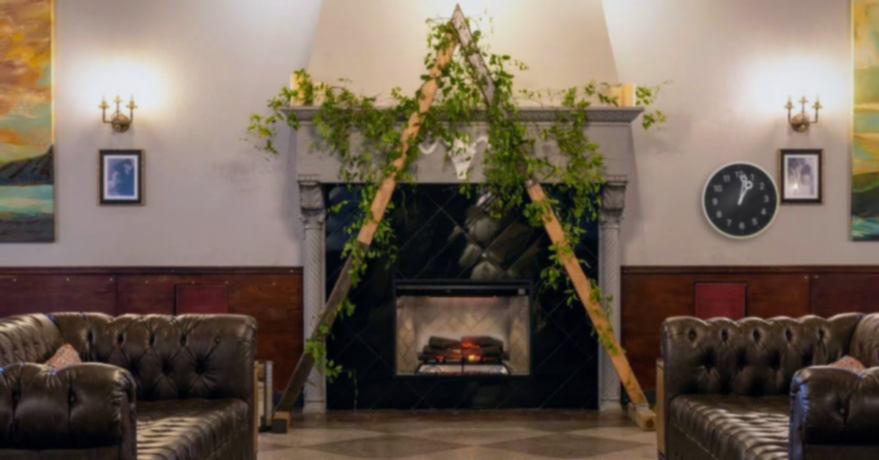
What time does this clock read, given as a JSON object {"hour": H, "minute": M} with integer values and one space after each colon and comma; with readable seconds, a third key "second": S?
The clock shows {"hour": 1, "minute": 2}
